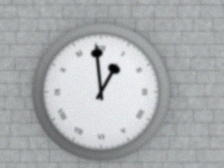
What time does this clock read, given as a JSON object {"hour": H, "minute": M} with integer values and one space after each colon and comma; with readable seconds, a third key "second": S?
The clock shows {"hour": 12, "minute": 59}
